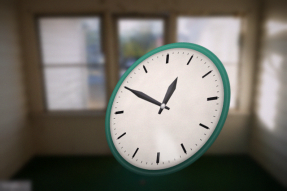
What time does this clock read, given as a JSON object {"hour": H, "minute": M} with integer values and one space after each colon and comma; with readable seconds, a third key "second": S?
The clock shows {"hour": 12, "minute": 50}
